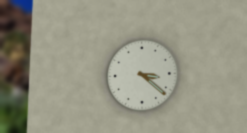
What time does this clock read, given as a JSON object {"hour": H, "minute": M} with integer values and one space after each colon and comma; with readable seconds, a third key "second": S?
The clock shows {"hour": 3, "minute": 22}
